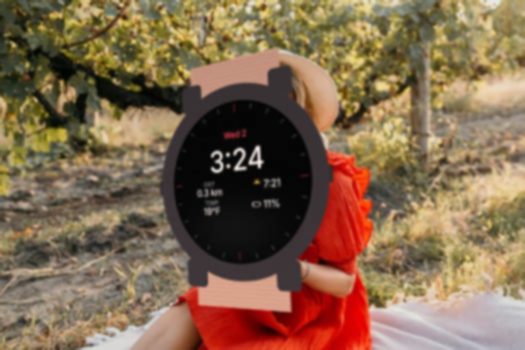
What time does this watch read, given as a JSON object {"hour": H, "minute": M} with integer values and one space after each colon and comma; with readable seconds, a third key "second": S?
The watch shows {"hour": 3, "minute": 24}
